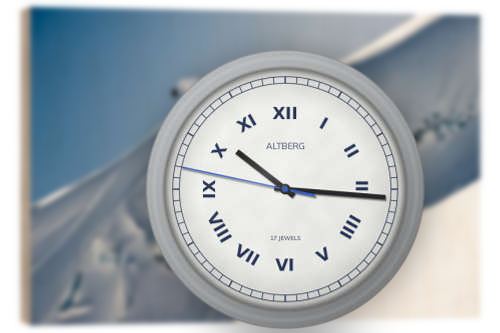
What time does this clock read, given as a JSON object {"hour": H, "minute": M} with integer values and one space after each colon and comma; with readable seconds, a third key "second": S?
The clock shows {"hour": 10, "minute": 15, "second": 47}
